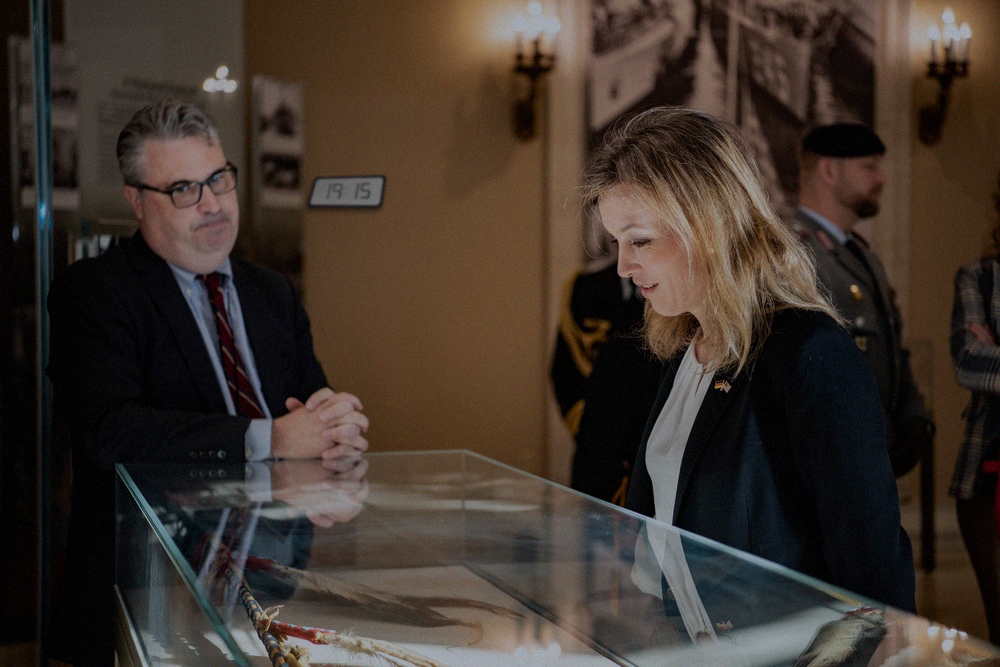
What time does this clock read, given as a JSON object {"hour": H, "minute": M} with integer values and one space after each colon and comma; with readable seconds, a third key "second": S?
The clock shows {"hour": 19, "minute": 15}
